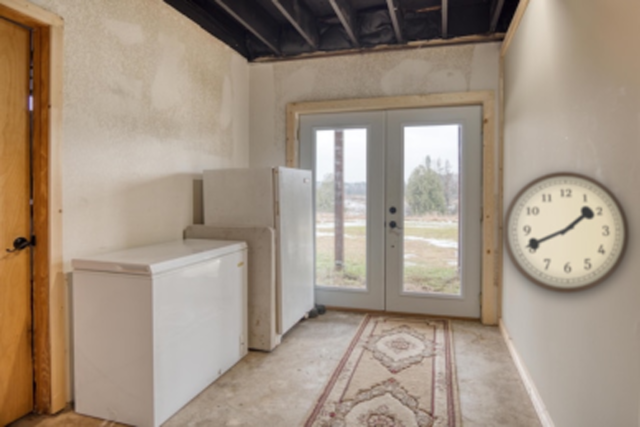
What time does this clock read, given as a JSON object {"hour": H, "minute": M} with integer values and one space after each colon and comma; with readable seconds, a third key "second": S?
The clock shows {"hour": 1, "minute": 41}
